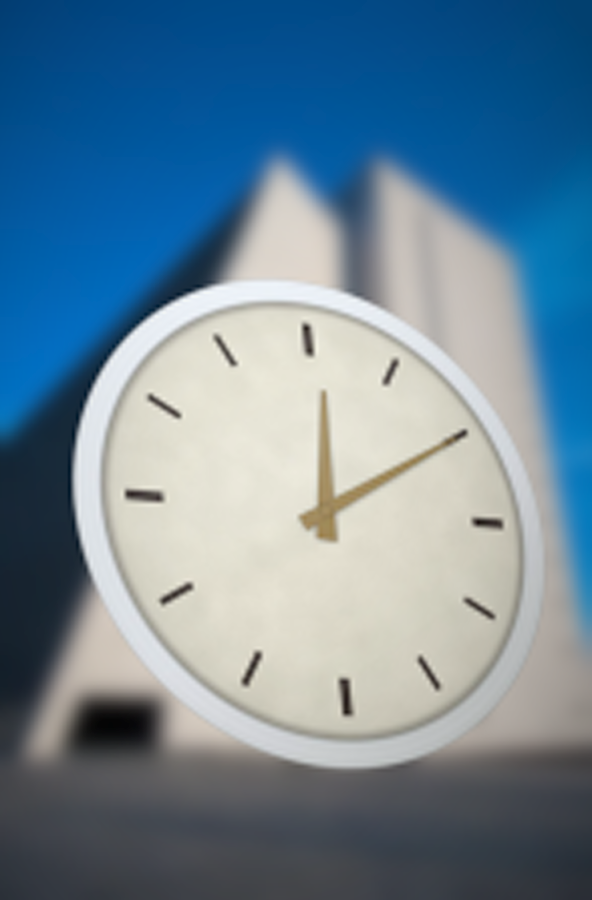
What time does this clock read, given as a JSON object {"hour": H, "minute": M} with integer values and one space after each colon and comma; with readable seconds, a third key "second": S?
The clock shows {"hour": 12, "minute": 10}
